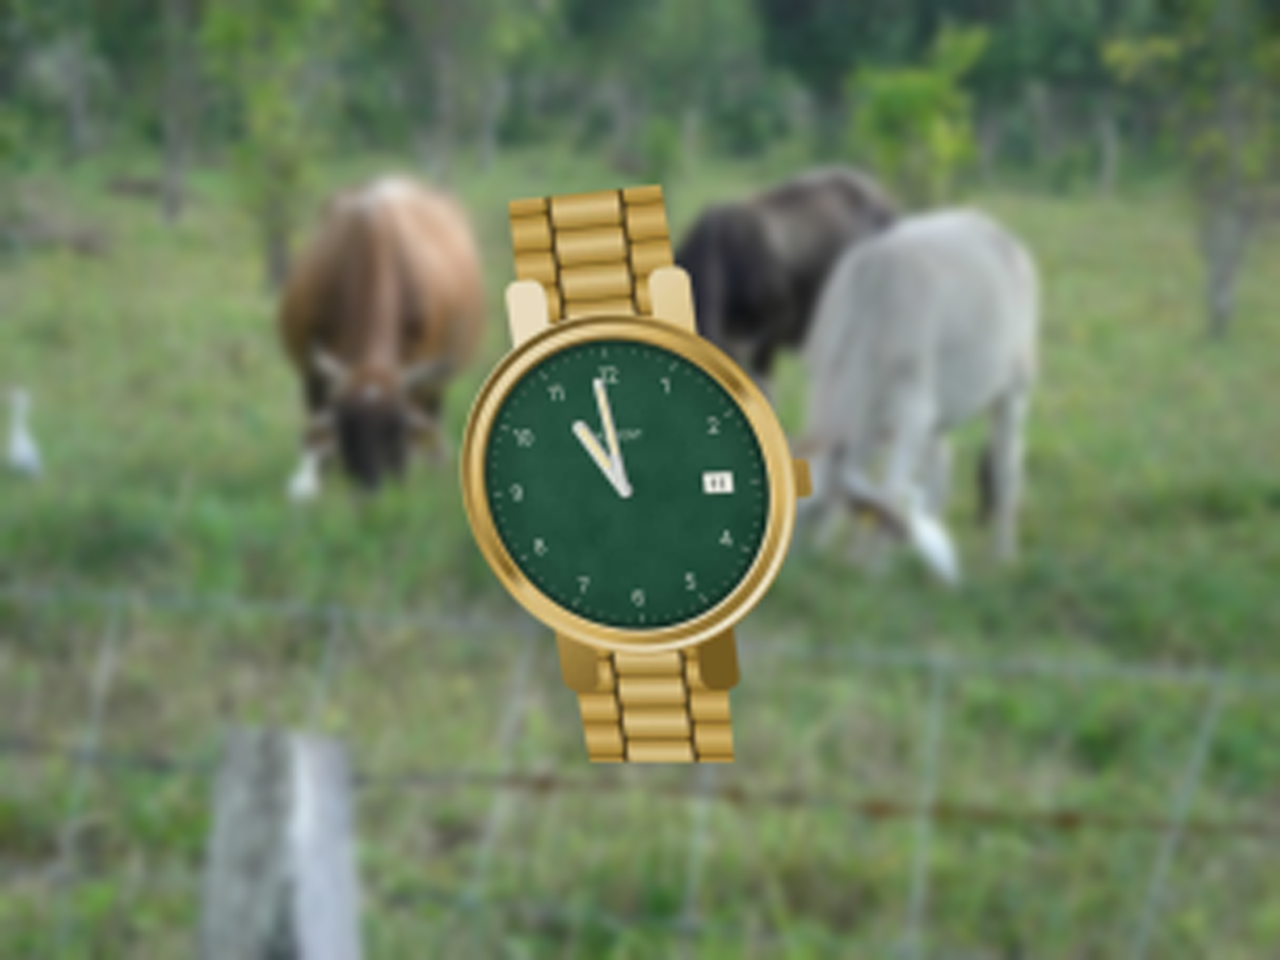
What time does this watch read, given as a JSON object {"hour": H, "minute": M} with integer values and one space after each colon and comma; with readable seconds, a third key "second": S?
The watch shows {"hour": 10, "minute": 59}
